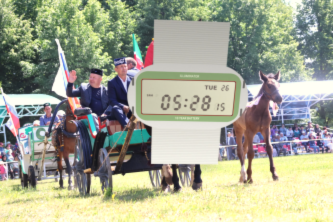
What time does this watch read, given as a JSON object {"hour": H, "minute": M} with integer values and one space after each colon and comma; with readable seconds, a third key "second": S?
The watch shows {"hour": 5, "minute": 28, "second": 15}
